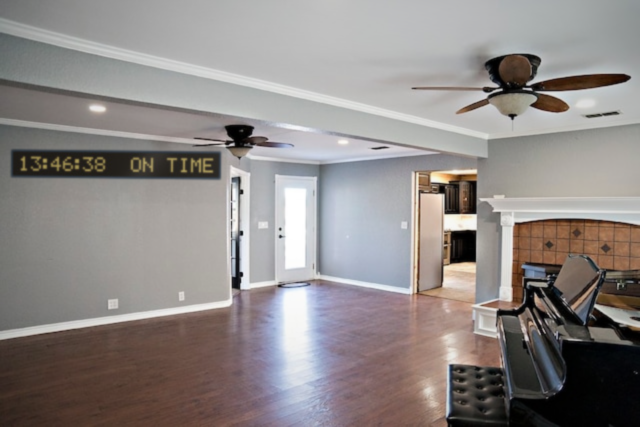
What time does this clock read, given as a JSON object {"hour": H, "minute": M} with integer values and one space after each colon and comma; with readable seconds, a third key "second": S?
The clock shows {"hour": 13, "minute": 46, "second": 38}
